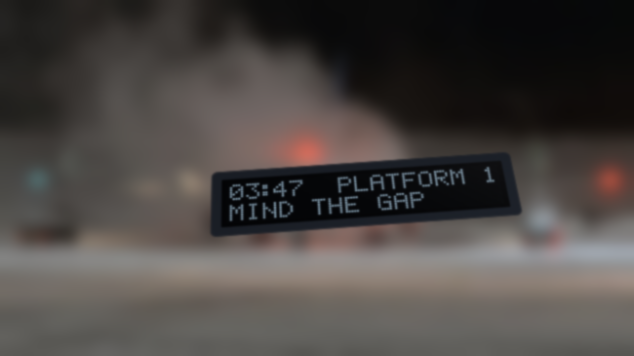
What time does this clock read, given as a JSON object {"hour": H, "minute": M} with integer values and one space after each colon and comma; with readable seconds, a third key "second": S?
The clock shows {"hour": 3, "minute": 47}
